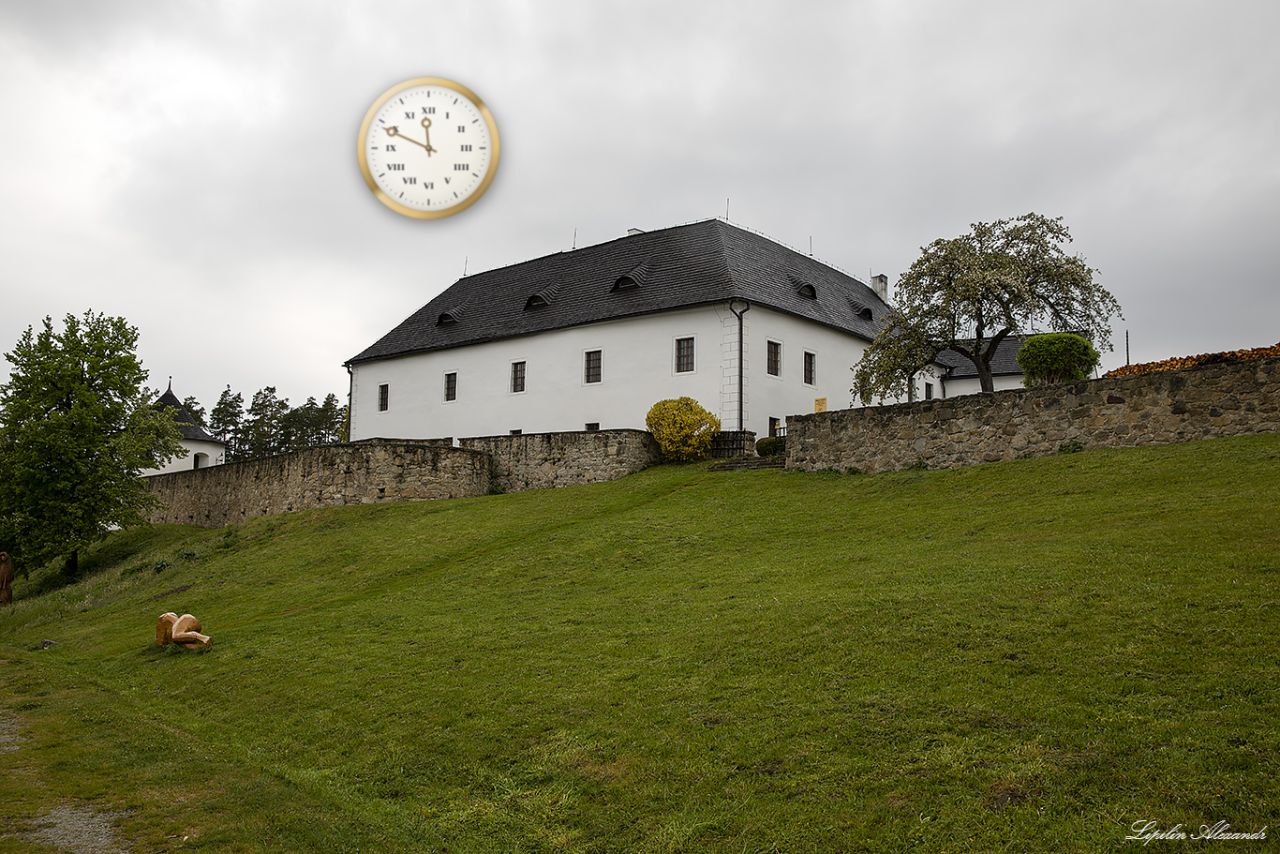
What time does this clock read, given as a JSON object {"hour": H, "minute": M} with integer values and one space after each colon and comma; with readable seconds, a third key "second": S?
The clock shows {"hour": 11, "minute": 49}
